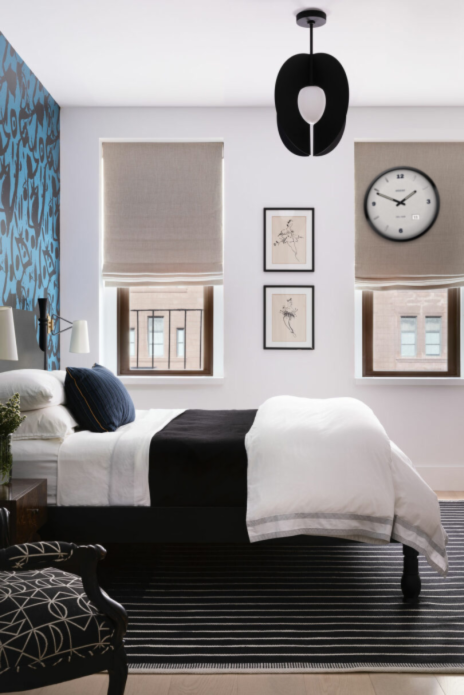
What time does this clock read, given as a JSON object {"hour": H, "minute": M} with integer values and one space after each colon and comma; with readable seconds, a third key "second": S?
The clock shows {"hour": 1, "minute": 49}
